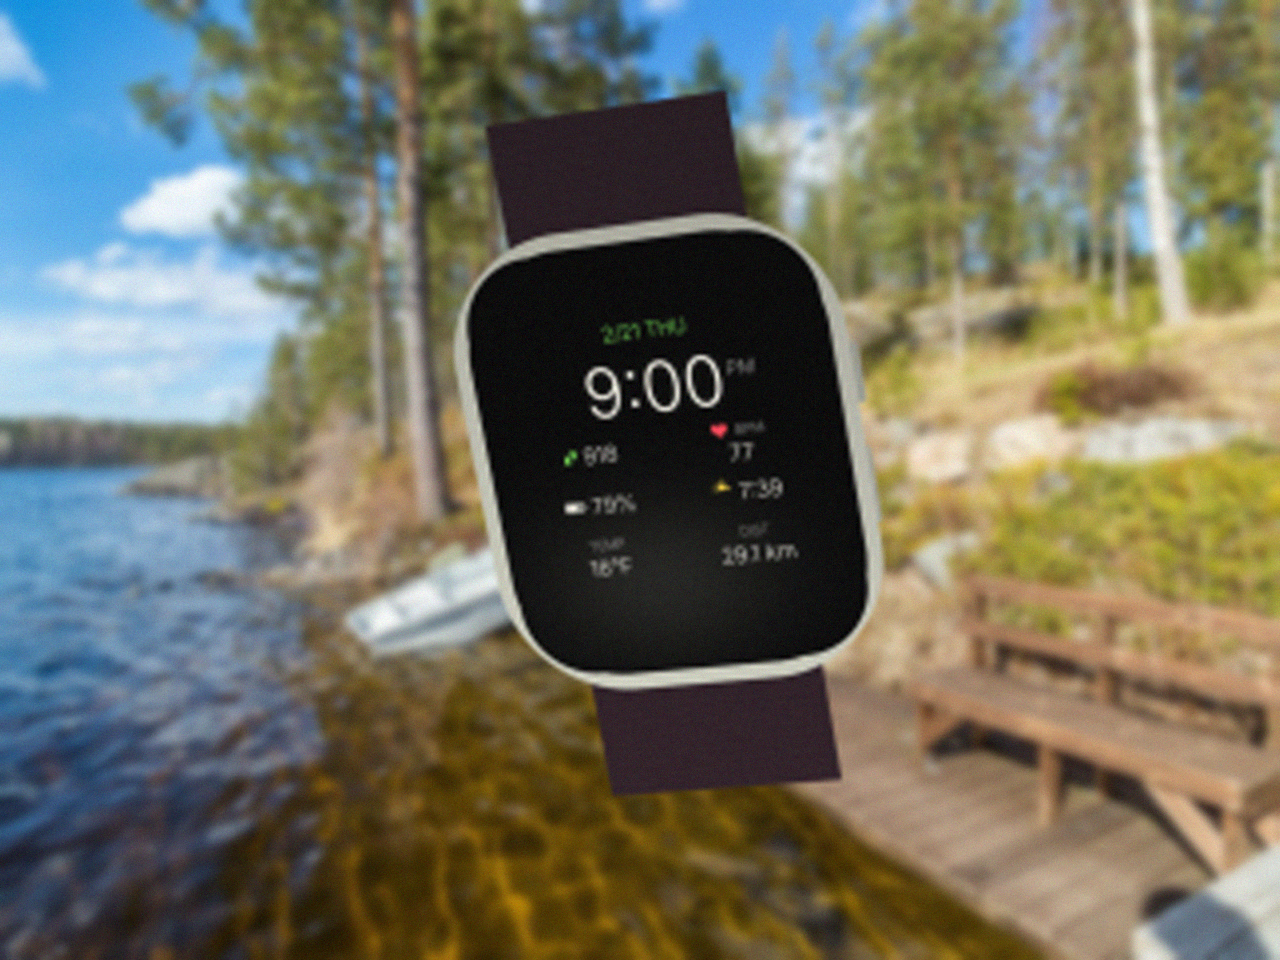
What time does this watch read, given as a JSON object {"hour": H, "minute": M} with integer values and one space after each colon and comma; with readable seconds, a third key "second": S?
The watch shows {"hour": 9, "minute": 0}
